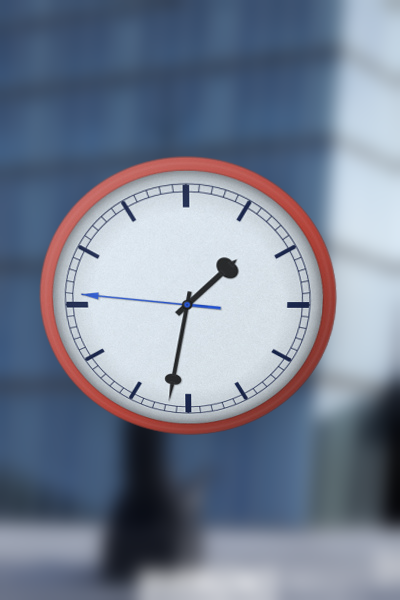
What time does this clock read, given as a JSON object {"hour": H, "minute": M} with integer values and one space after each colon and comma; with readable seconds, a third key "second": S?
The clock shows {"hour": 1, "minute": 31, "second": 46}
